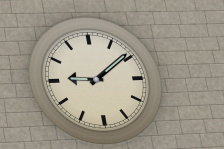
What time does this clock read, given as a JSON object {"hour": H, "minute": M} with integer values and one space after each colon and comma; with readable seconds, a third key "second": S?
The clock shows {"hour": 9, "minute": 9}
